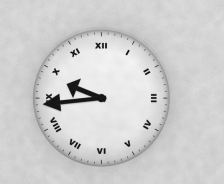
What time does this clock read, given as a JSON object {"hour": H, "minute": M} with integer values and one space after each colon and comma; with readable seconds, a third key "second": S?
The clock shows {"hour": 9, "minute": 44}
